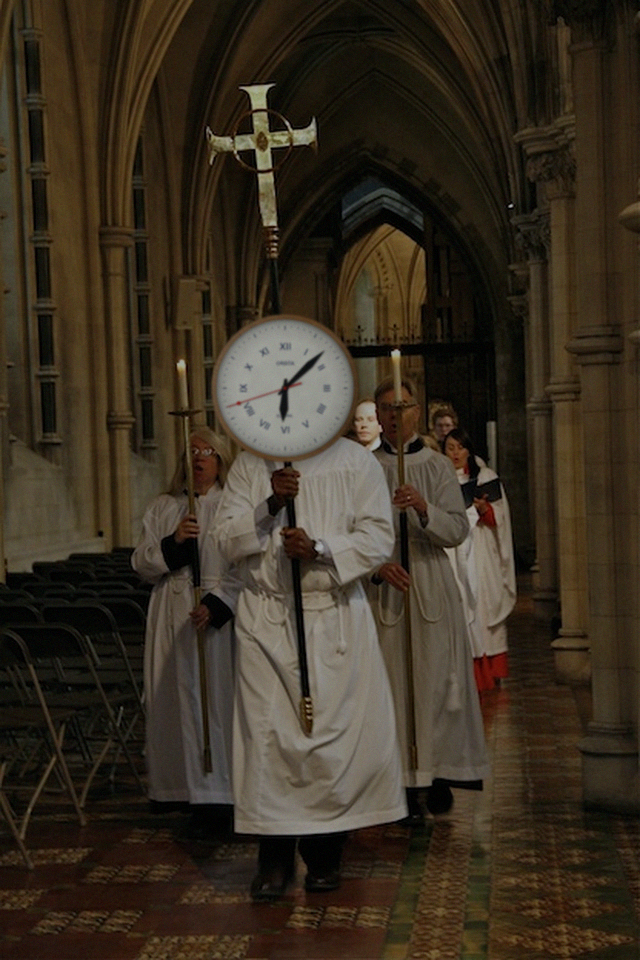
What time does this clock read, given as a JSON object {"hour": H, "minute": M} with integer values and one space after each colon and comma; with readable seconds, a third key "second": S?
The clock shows {"hour": 6, "minute": 7, "second": 42}
